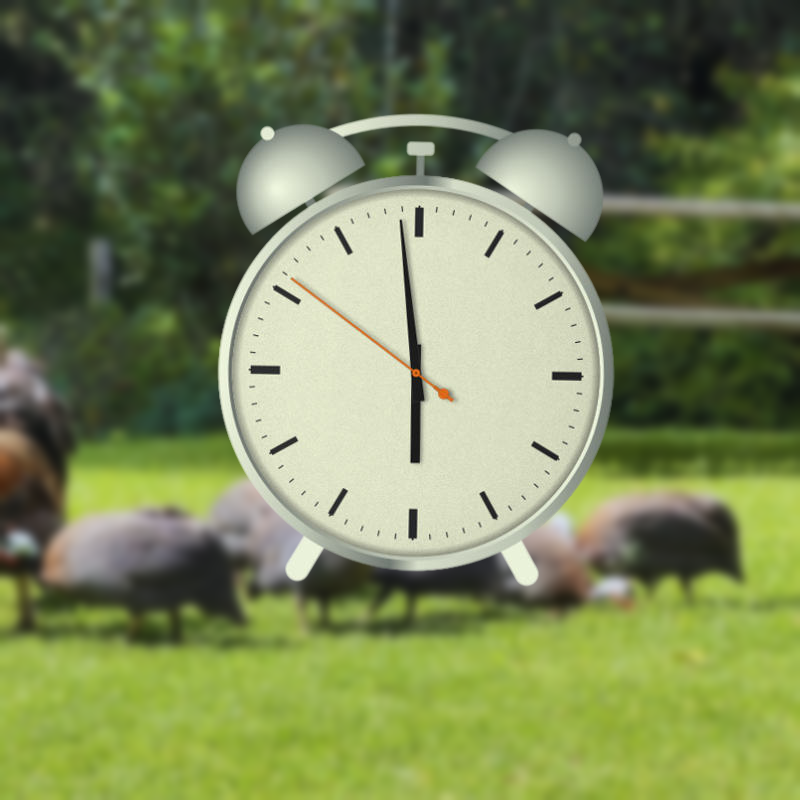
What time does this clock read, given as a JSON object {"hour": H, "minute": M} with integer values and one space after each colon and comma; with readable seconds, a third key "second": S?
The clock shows {"hour": 5, "minute": 58, "second": 51}
